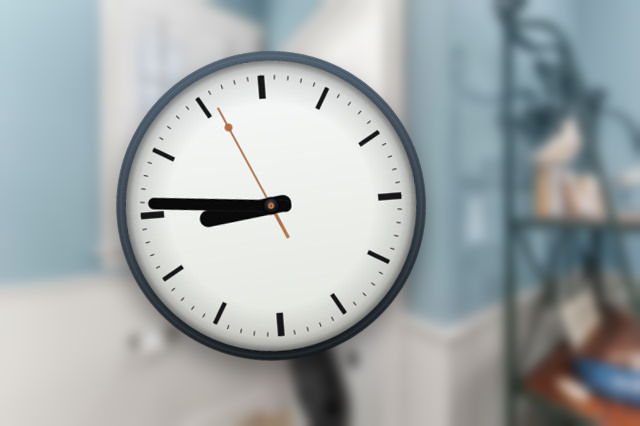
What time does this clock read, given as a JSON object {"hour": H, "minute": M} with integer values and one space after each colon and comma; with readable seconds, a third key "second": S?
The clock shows {"hour": 8, "minute": 45, "second": 56}
